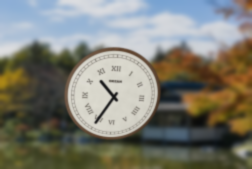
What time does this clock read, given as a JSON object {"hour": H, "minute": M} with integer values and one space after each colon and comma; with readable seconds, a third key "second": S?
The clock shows {"hour": 10, "minute": 35}
